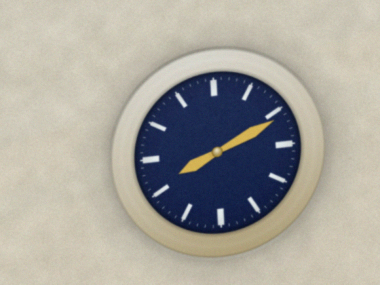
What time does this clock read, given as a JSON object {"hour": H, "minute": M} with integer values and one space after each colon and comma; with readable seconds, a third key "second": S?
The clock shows {"hour": 8, "minute": 11}
